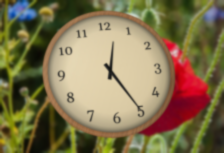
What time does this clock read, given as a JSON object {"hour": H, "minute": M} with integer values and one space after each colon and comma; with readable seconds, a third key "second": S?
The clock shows {"hour": 12, "minute": 25}
